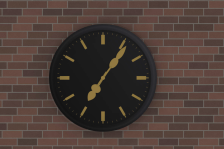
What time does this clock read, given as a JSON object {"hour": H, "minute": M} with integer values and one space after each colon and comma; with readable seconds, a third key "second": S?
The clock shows {"hour": 7, "minute": 6}
